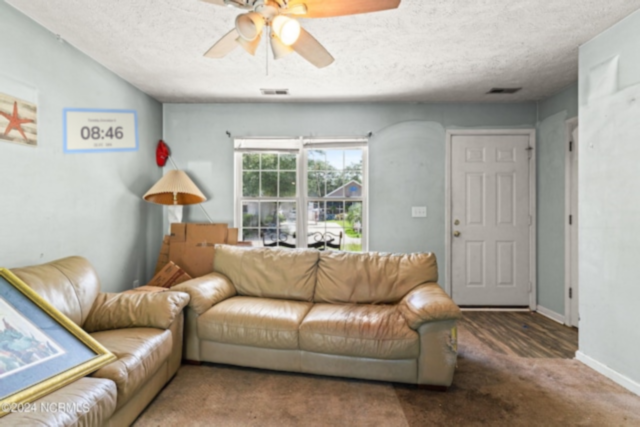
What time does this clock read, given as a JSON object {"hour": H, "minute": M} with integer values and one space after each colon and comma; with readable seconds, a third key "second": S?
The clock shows {"hour": 8, "minute": 46}
